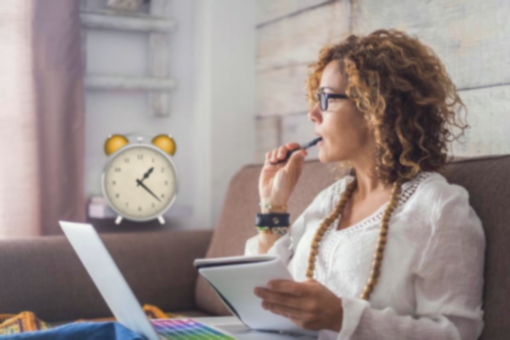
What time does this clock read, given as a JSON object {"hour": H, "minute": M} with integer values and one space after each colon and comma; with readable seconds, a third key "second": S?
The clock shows {"hour": 1, "minute": 22}
